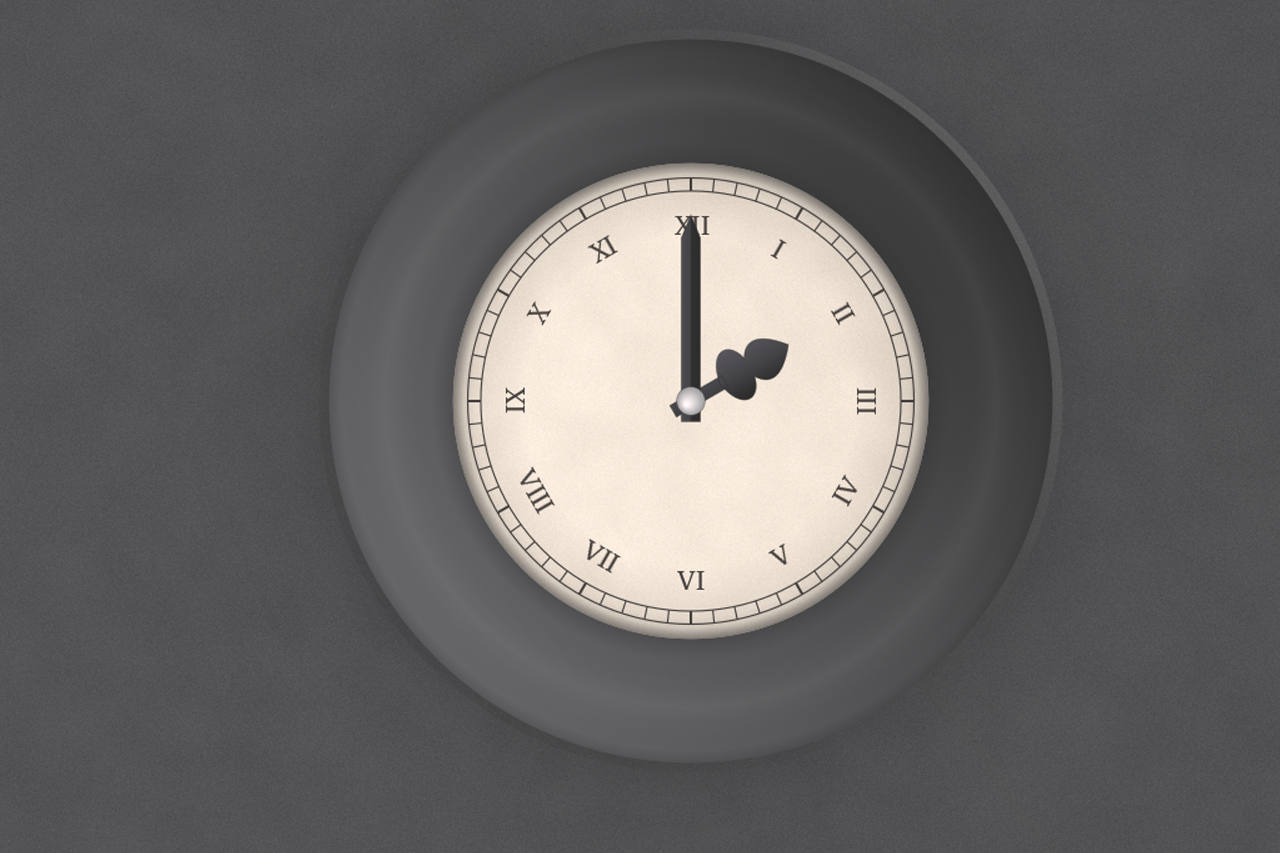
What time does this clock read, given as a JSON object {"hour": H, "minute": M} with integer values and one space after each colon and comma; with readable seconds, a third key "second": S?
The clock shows {"hour": 2, "minute": 0}
